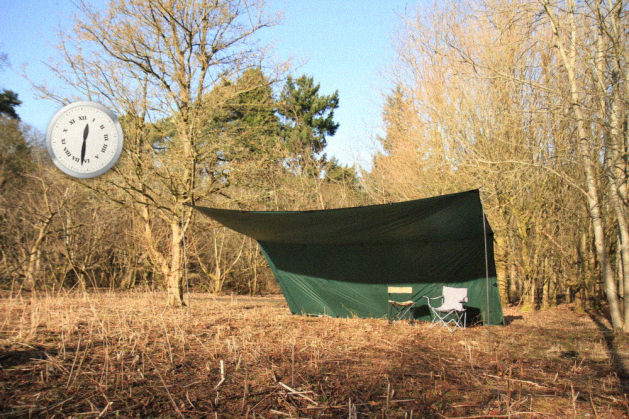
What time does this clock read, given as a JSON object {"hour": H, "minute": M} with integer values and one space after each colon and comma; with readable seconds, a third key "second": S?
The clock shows {"hour": 12, "minute": 32}
